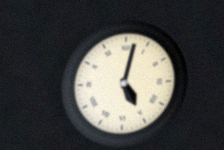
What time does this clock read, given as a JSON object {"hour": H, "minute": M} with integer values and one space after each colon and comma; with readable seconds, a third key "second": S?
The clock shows {"hour": 5, "minute": 2}
